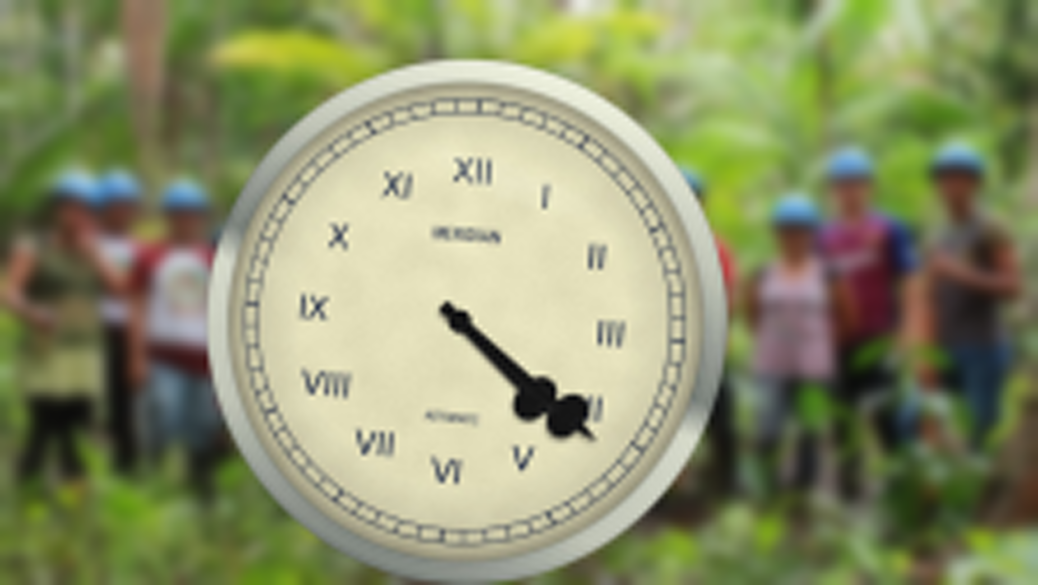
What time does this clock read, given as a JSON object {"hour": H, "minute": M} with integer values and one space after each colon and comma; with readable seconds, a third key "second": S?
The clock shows {"hour": 4, "minute": 21}
